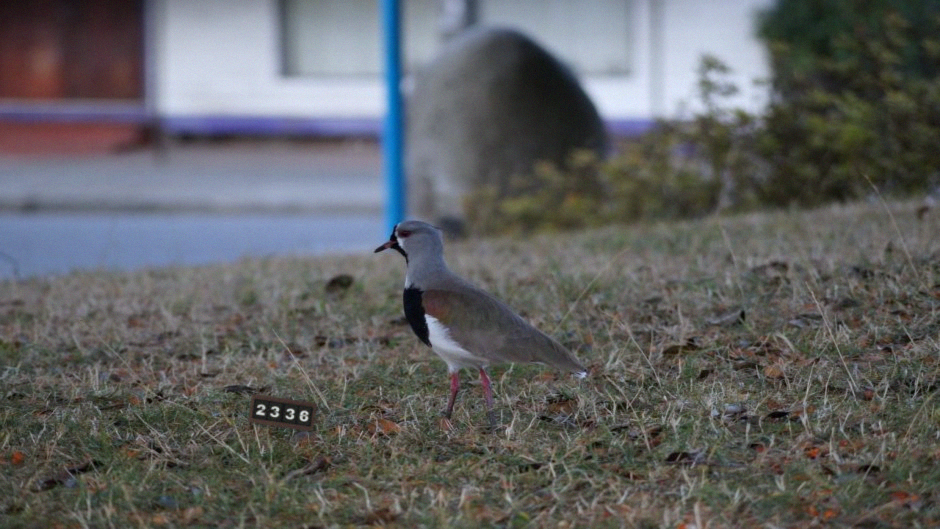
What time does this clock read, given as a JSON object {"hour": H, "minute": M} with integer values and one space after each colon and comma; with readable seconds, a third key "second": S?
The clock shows {"hour": 23, "minute": 36}
